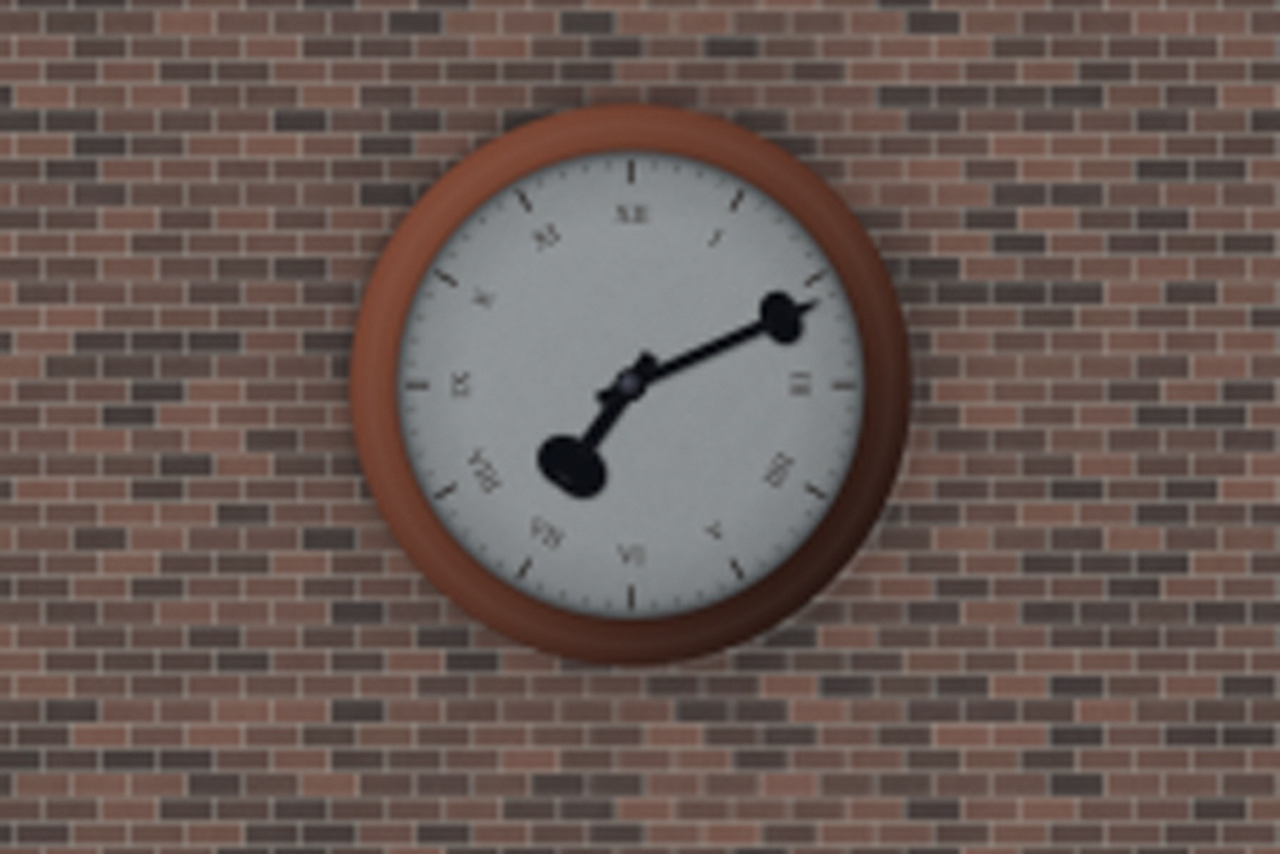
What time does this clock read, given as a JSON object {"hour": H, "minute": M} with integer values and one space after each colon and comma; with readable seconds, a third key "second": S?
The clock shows {"hour": 7, "minute": 11}
